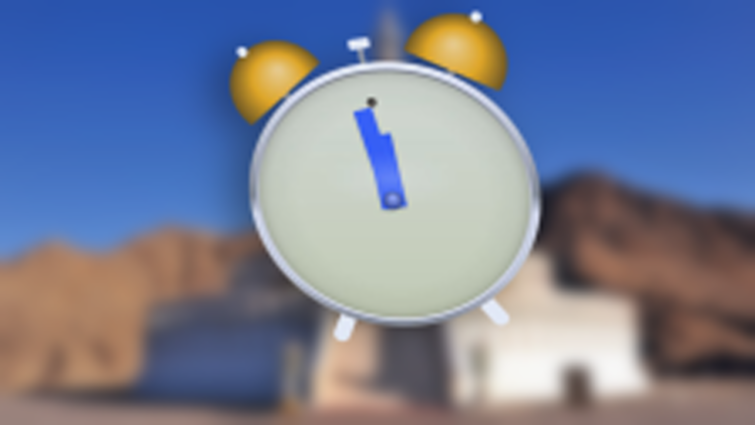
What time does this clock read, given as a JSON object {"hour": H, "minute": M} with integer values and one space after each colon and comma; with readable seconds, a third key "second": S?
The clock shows {"hour": 11, "minute": 59}
